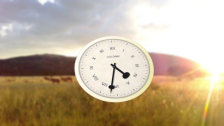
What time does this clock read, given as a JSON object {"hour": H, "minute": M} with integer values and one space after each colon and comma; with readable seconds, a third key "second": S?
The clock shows {"hour": 4, "minute": 32}
